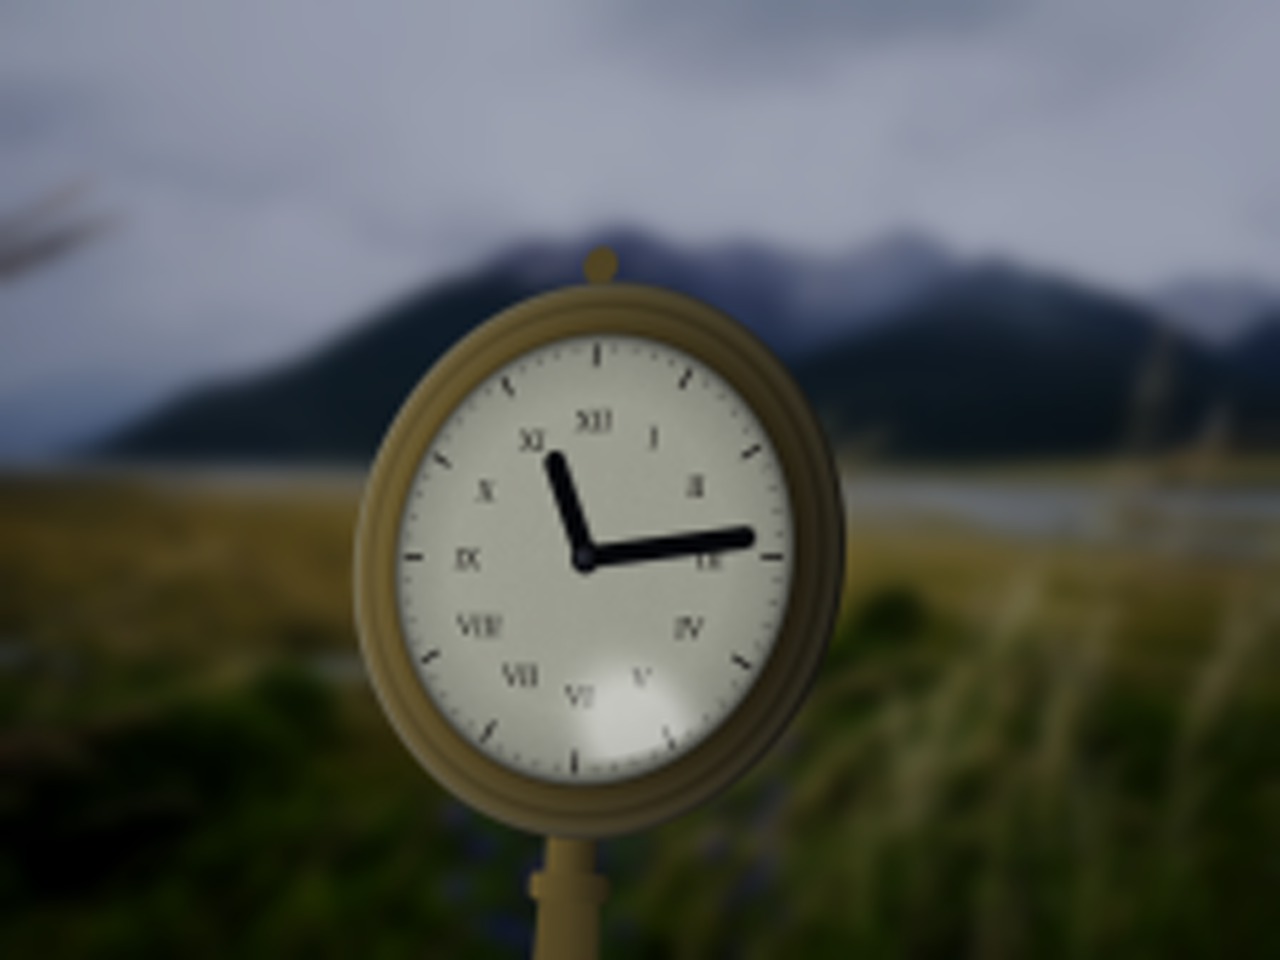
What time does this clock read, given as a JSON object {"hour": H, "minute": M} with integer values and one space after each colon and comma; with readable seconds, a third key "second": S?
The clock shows {"hour": 11, "minute": 14}
